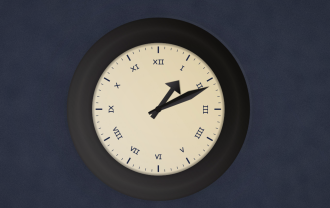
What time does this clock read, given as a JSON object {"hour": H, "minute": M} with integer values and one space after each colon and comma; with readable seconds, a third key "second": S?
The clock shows {"hour": 1, "minute": 11}
